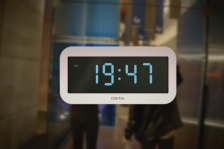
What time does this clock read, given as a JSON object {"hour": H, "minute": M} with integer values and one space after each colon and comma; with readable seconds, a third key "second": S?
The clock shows {"hour": 19, "minute": 47}
